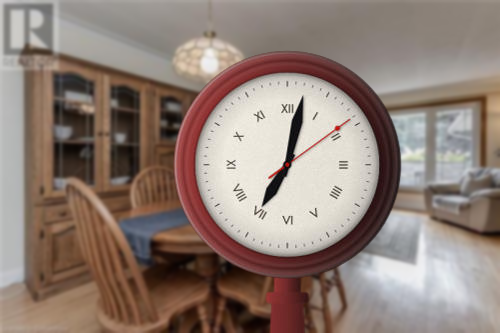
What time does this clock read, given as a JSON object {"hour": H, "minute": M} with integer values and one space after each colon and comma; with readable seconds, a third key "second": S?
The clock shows {"hour": 7, "minute": 2, "second": 9}
